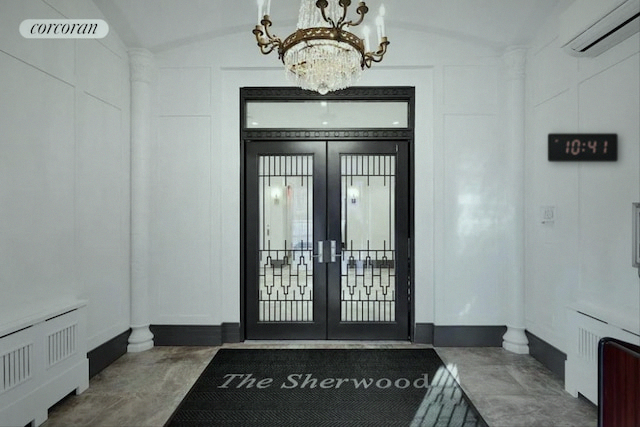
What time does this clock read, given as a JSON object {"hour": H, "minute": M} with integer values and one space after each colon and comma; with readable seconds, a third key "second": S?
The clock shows {"hour": 10, "minute": 41}
